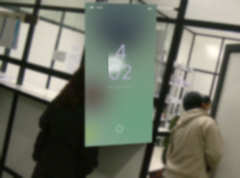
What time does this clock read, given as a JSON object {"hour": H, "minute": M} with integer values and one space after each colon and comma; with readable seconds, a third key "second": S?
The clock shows {"hour": 4, "minute": 2}
